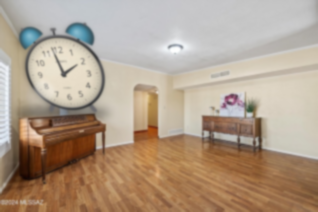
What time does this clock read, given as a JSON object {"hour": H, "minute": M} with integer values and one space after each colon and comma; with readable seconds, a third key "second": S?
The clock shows {"hour": 1, "minute": 58}
